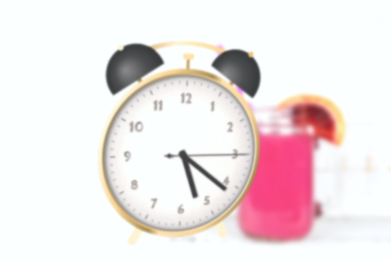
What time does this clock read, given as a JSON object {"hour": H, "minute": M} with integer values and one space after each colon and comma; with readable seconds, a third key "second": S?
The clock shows {"hour": 5, "minute": 21, "second": 15}
